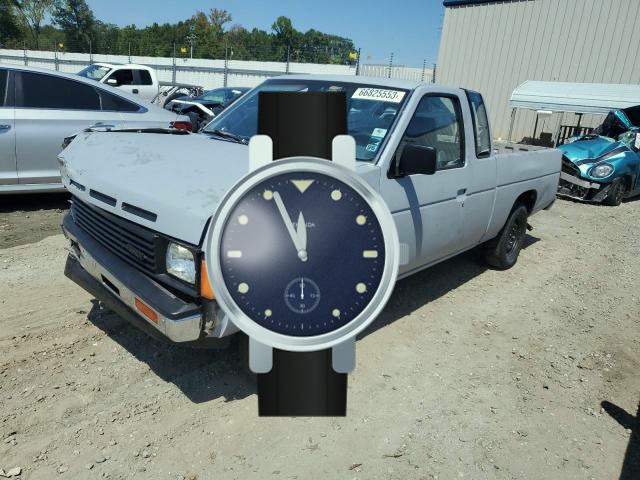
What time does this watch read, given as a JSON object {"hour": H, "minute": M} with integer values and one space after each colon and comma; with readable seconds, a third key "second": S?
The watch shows {"hour": 11, "minute": 56}
